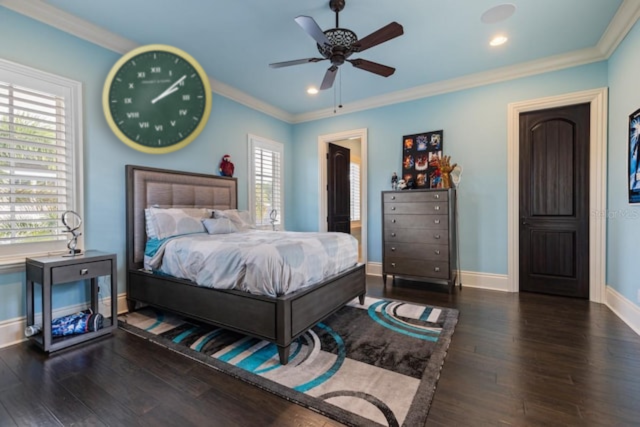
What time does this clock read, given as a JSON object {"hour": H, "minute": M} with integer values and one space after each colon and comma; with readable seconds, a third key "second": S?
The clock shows {"hour": 2, "minute": 9}
